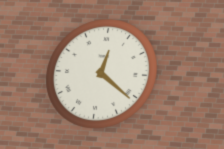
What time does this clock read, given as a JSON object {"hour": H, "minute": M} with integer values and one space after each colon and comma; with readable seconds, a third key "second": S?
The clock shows {"hour": 12, "minute": 21}
